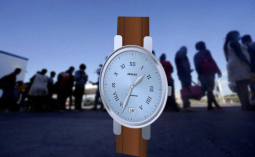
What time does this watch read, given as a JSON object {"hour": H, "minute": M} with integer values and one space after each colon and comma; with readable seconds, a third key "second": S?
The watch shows {"hour": 1, "minute": 34}
